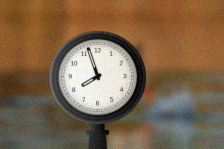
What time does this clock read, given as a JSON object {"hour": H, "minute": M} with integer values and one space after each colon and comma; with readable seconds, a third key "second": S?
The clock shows {"hour": 7, "minute": 57}
